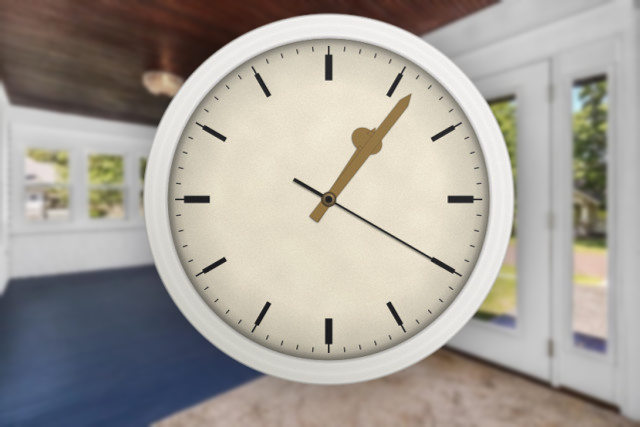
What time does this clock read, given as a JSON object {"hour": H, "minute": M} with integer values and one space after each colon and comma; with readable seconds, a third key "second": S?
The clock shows {"hour": 1, "minute": 6, "second": 20}
